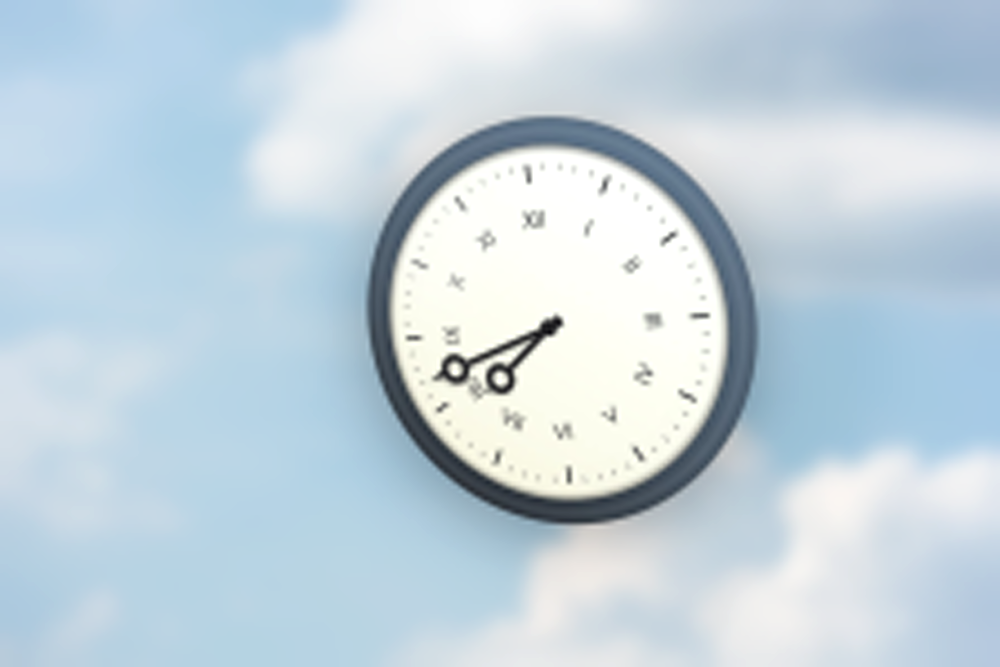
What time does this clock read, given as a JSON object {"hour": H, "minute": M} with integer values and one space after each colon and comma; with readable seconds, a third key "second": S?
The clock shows {"hour": 7, "minute": 42}
